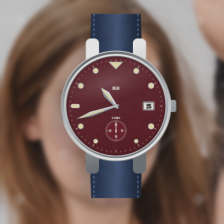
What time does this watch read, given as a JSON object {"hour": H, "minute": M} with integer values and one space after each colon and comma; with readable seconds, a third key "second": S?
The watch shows {"hour": 10, "minute": 42}
